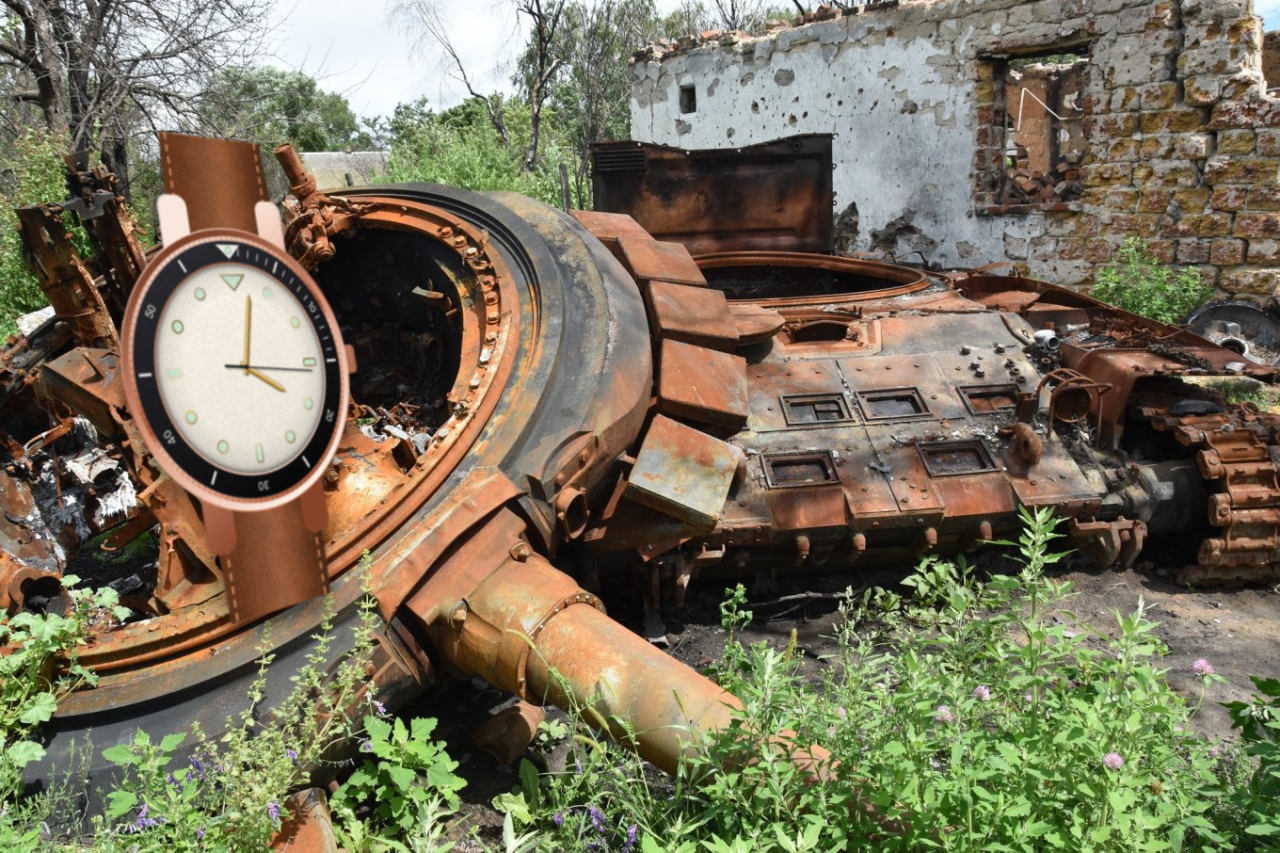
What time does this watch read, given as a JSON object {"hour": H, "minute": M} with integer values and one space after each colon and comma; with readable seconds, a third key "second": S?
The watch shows {"hour": 4, "minute": 2, "second": 16}
